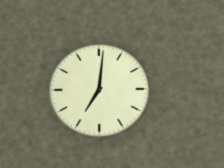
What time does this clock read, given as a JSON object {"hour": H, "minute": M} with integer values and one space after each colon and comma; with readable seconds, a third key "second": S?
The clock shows {"hour": 7, "minute": 1}
